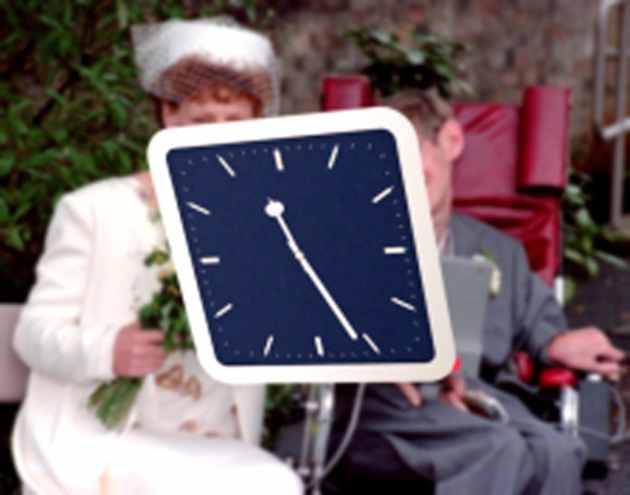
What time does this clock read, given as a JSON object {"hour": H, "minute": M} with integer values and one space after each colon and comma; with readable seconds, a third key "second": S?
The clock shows {"hour": 11, "minute": 26}
